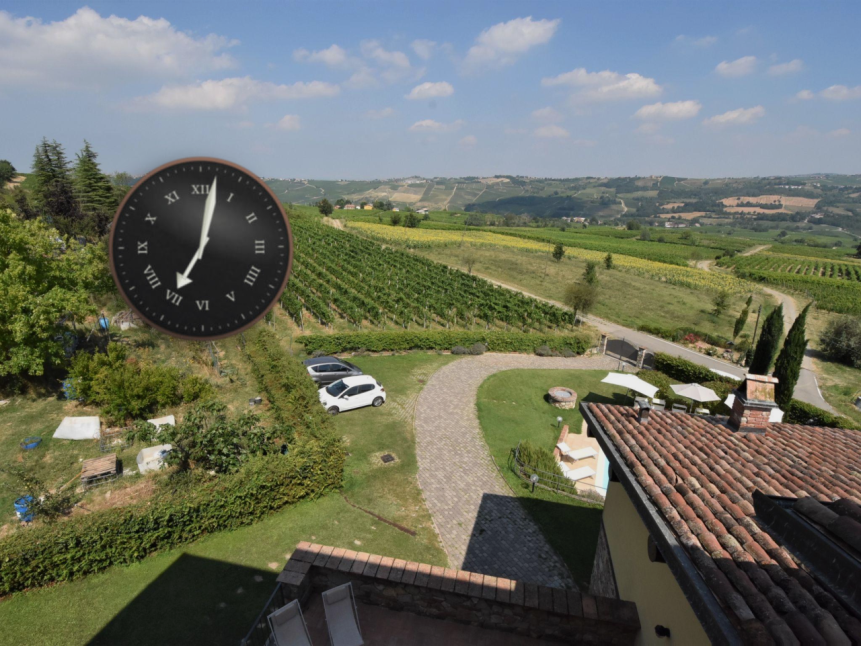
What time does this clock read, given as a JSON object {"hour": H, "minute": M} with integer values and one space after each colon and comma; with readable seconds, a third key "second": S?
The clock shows {"hour": 7, "minute": 2}
